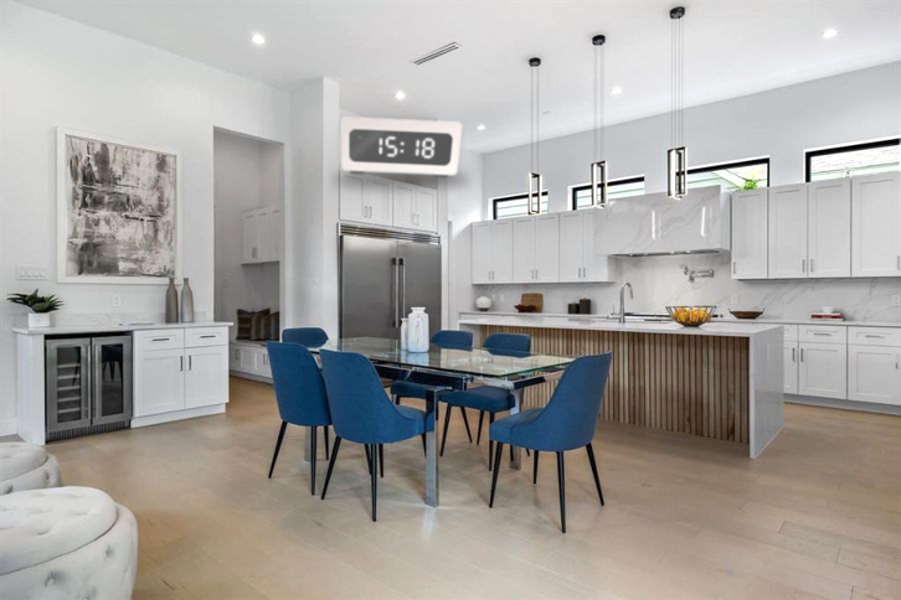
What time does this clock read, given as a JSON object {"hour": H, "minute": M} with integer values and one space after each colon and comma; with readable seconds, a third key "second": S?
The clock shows {"hour": 15, "minute": 18}
